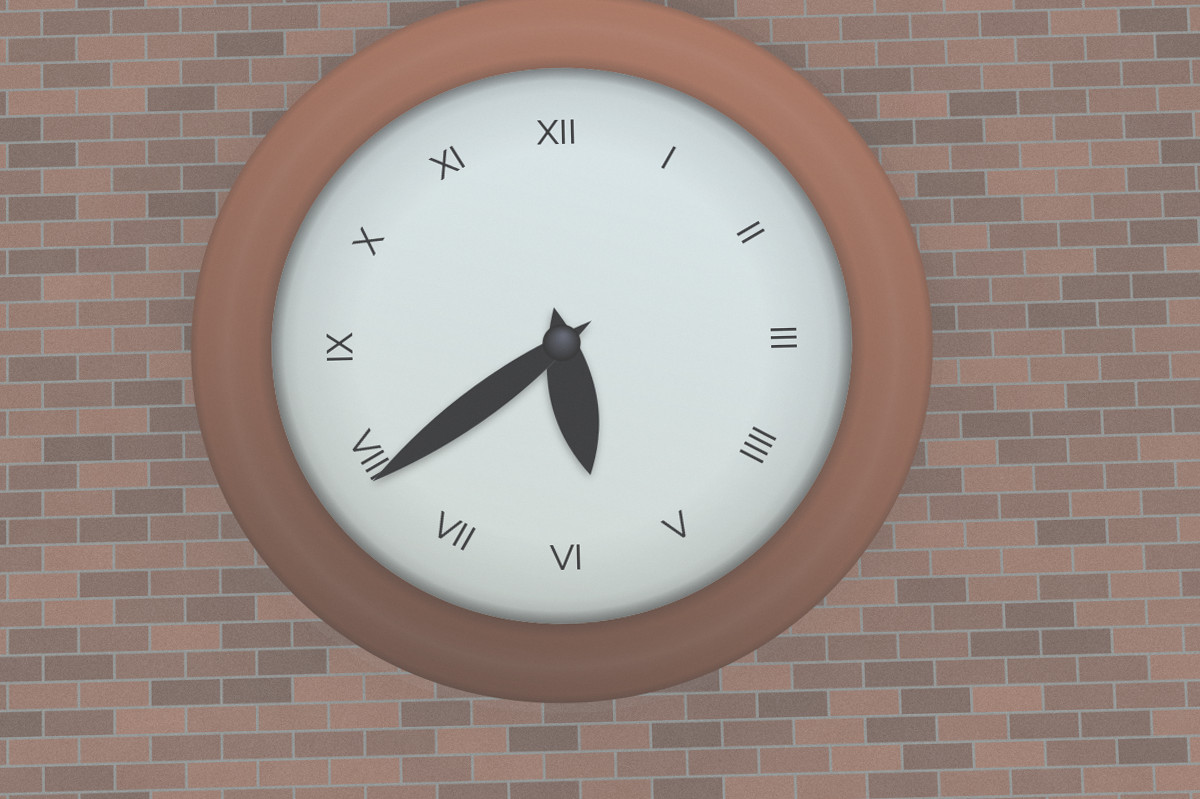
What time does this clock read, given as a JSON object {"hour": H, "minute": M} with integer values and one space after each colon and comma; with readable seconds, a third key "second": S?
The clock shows {"hour": 5, "minute": 39}
